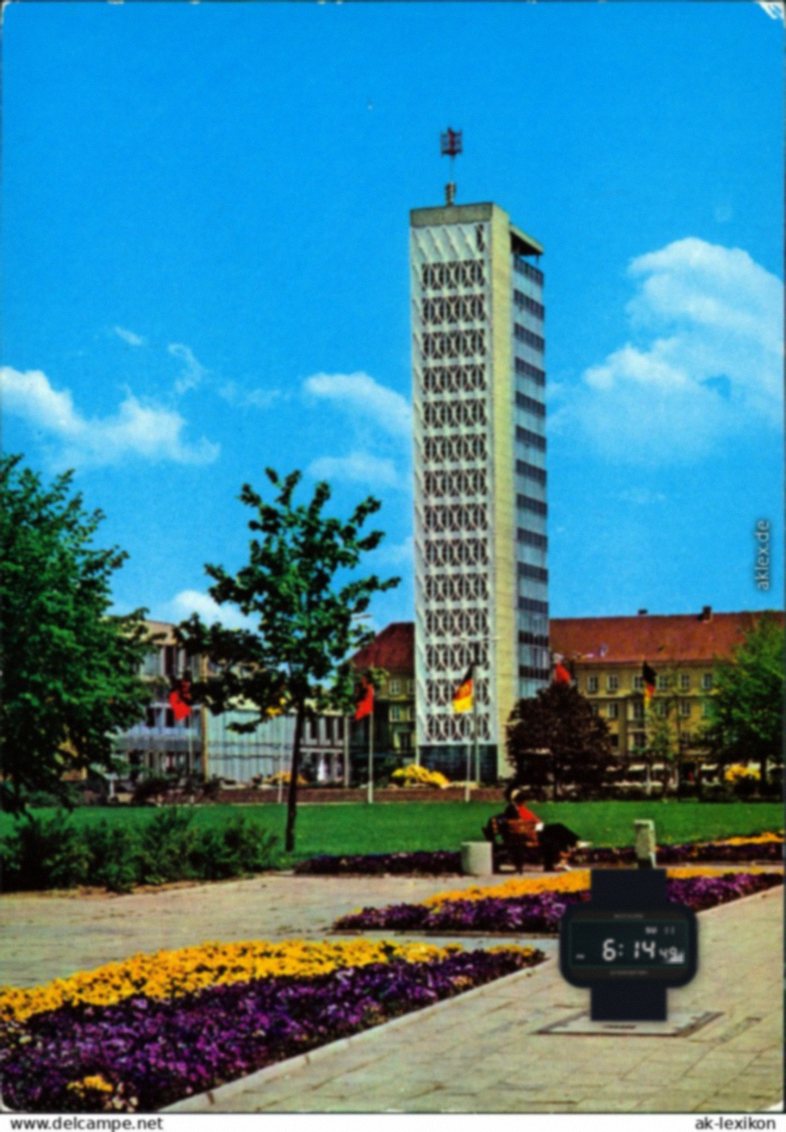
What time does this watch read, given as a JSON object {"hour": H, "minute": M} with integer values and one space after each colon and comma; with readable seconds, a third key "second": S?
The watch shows {"hour": 6, "minute": 14}
